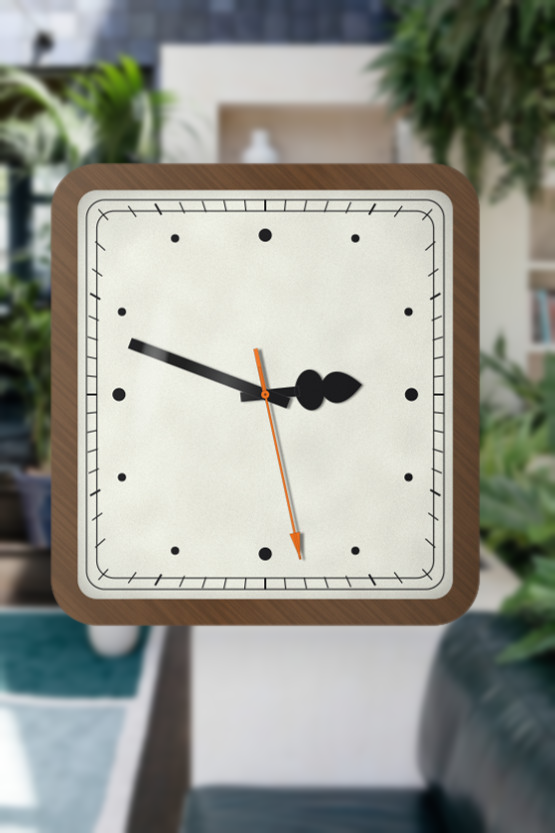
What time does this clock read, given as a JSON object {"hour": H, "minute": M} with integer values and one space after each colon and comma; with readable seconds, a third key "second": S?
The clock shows {"hour": 2, "minute": 48, "second": 28}
